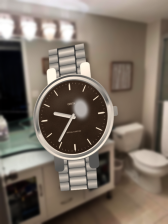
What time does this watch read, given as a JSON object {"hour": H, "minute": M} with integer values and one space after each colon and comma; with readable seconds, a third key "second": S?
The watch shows {"hour": 9, "minute": 36}
